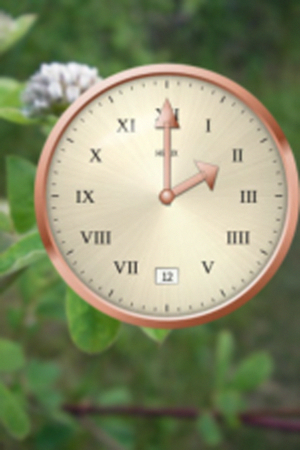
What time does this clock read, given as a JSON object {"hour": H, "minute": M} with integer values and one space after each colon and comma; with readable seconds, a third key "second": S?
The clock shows {"hour": 2, "minute": 0}
